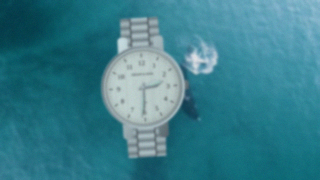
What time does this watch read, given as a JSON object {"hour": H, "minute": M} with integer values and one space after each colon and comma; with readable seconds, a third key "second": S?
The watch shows {"hour": 2, "minute": 31}
